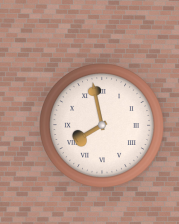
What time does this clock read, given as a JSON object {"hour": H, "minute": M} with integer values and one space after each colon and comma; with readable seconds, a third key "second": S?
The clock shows {"hour": 7, "minute": 58}
